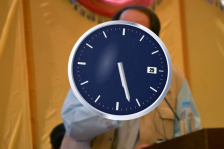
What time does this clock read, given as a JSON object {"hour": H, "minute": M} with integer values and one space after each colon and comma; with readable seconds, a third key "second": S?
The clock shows {"hour": 5, "minute": 27}
